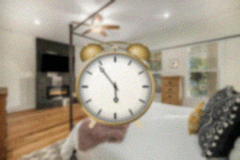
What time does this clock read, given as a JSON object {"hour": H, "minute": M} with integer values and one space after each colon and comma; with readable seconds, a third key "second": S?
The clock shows {"hour": 5, "minute": 54}
